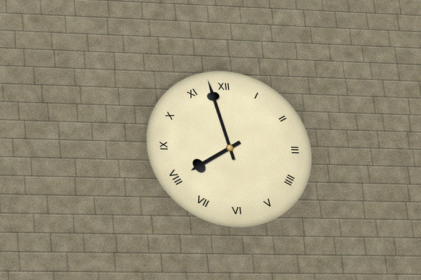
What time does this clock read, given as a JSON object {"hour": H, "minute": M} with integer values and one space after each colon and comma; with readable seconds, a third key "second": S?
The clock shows {"hour": 7, "minute": 58}
